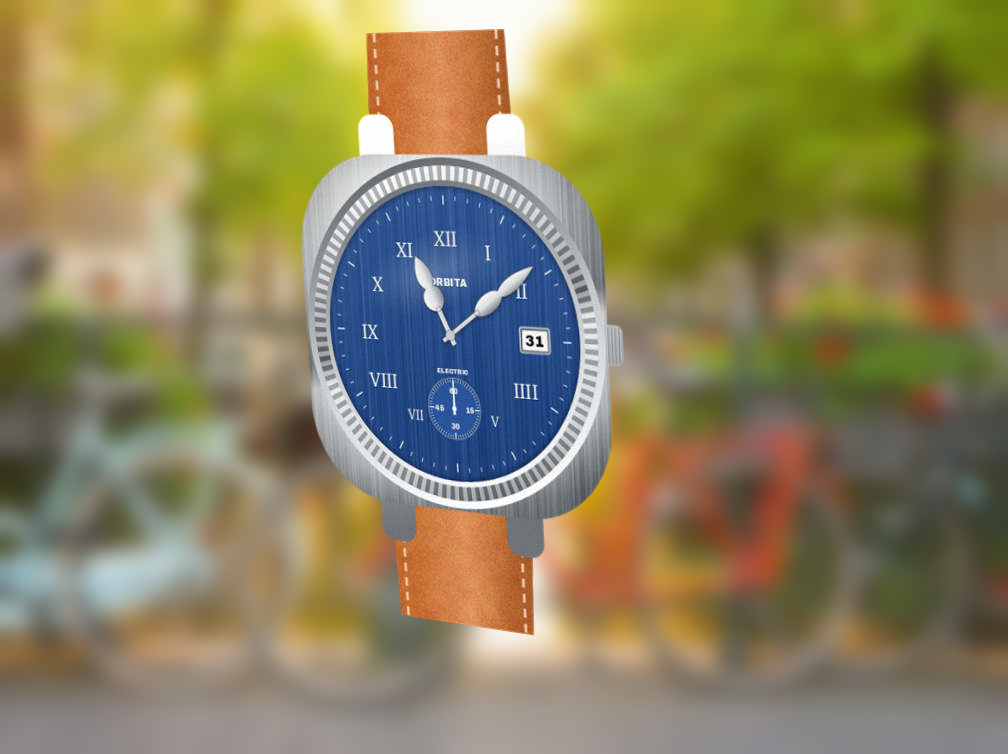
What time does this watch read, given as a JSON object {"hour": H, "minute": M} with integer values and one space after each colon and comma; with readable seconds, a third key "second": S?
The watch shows {"hour": 11, "minute": 9}
